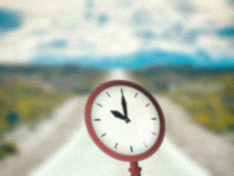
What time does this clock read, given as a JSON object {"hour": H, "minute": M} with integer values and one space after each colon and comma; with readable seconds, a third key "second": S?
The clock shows {"hour": 10, "minute": 0}
